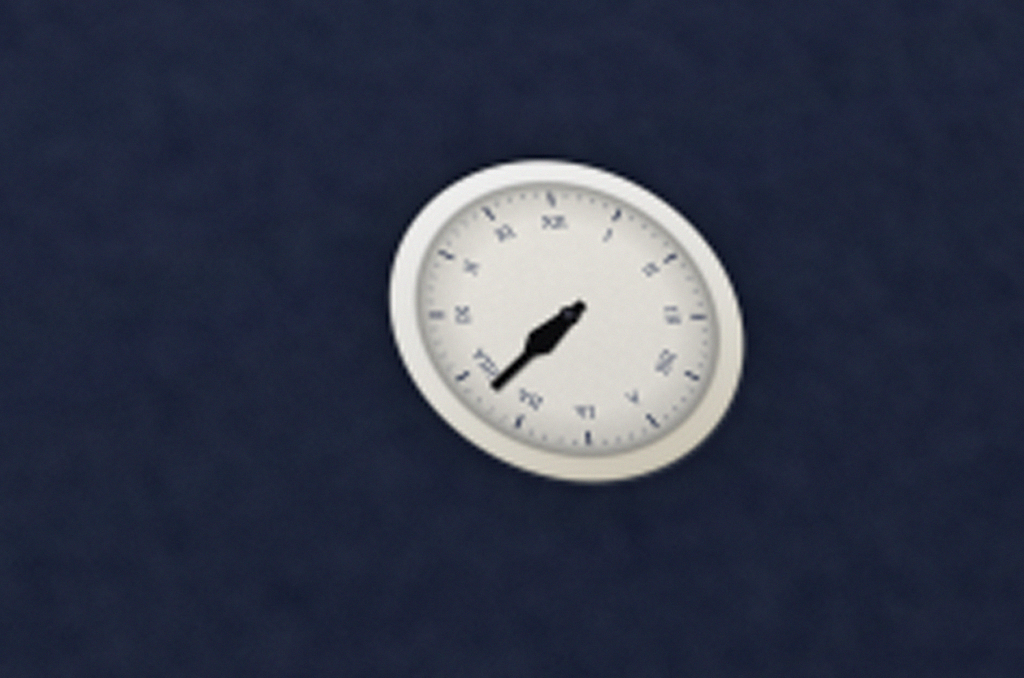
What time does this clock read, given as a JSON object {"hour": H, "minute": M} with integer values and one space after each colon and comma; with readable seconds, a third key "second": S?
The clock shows {"hour": 7, "minute": 38}
